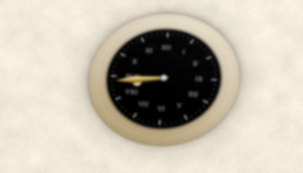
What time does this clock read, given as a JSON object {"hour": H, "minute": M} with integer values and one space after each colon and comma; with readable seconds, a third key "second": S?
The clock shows {"hour": 8, "minute": 44}
